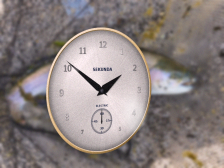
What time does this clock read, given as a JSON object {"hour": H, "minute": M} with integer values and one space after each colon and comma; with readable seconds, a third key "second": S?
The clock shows {"hour": 1, "minute": 51}
